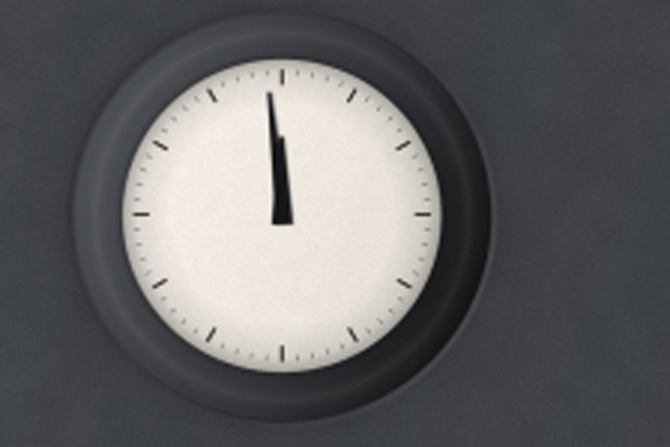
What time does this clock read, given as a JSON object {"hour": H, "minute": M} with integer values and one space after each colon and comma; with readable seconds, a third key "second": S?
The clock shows {"hour": 11, "minute": 59}
